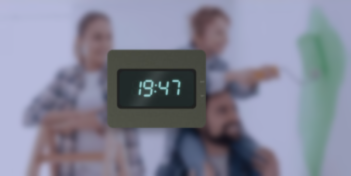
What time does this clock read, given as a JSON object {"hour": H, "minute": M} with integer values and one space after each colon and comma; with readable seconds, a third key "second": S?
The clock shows {"hour": 19, "minute": 47}
